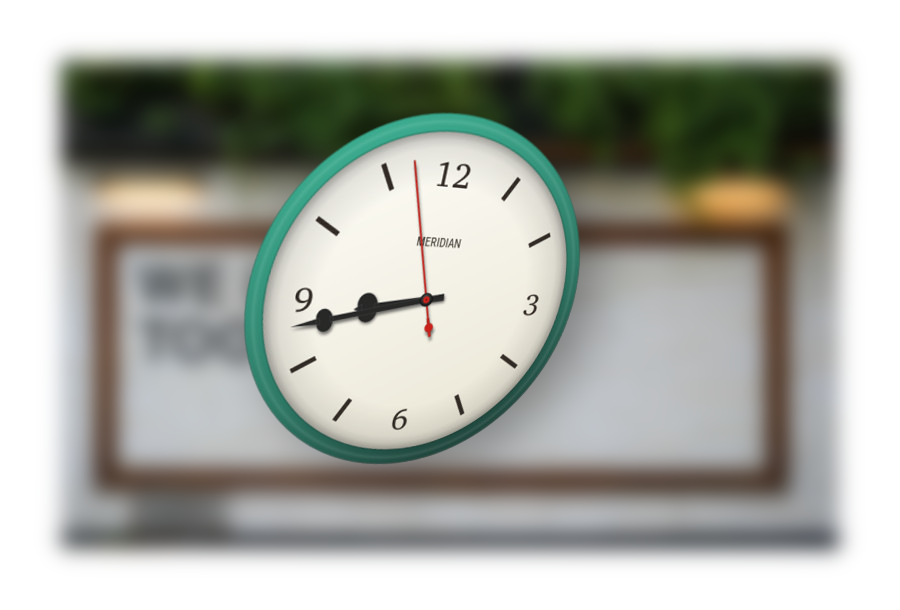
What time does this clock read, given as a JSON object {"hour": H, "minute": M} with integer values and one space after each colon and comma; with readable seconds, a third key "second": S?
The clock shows {"hour": 8, "minute": 42, "second": 57}
